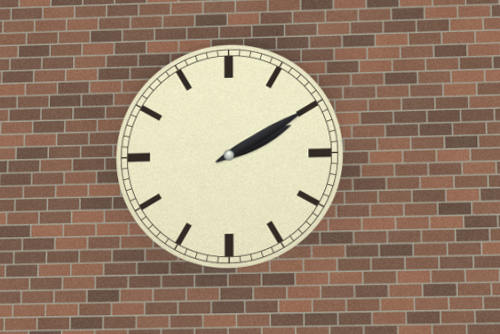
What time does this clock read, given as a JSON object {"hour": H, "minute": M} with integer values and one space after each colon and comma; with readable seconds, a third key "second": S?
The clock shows {"hour": 2, "minute": 10}
